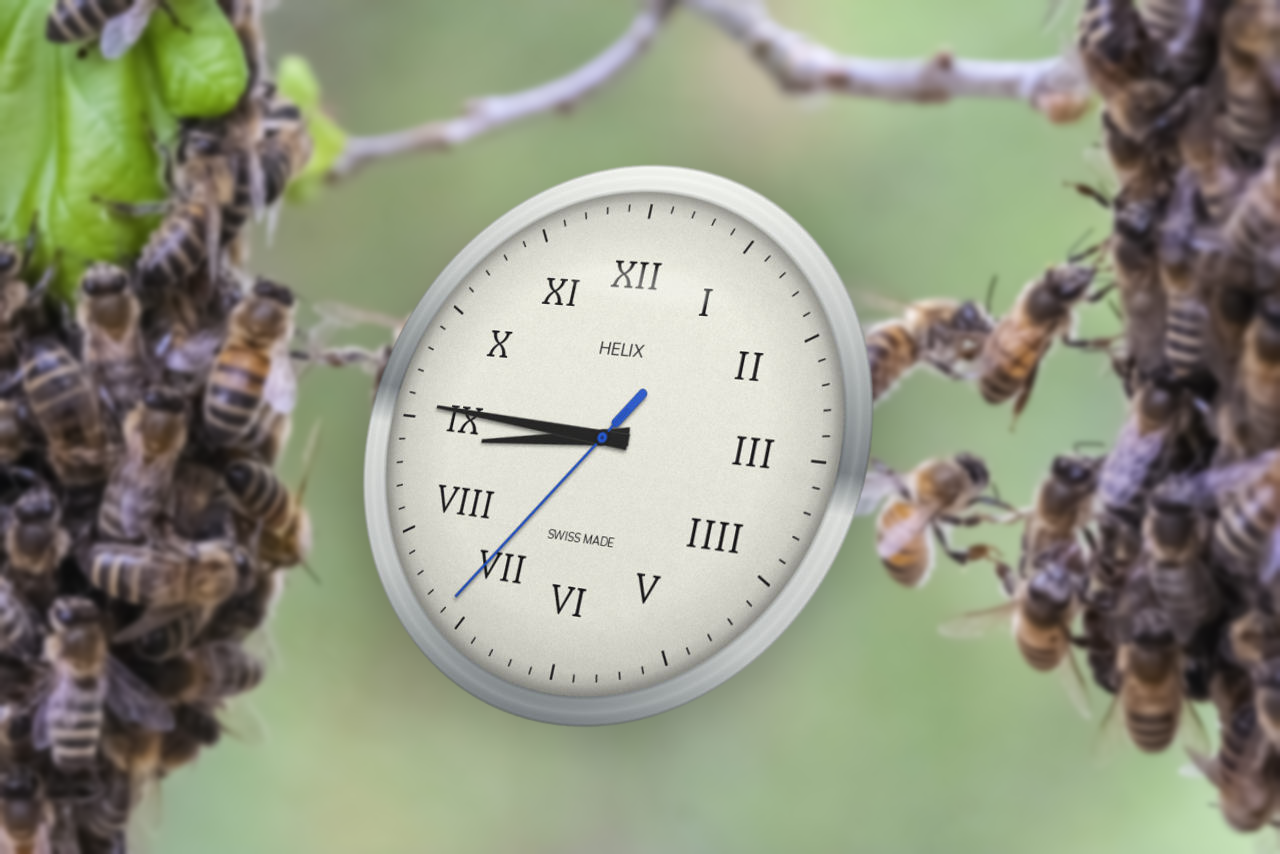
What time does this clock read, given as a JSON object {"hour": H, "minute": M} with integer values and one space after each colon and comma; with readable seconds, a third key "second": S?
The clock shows {"hour": 8, "minute": 45, "second": 36}
